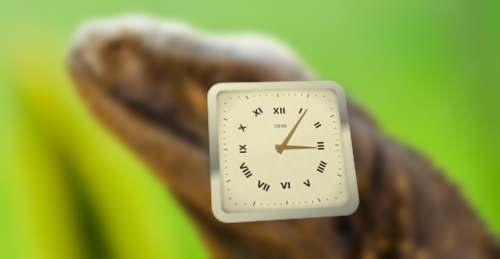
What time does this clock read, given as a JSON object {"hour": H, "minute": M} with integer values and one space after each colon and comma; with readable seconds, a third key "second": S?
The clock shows {"hour": 3, "minute": 6}
